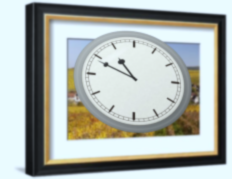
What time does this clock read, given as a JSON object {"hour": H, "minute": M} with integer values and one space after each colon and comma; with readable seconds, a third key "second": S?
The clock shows {"hour": 10, "minute": 49}
